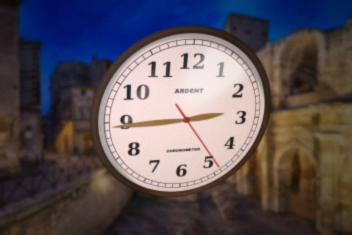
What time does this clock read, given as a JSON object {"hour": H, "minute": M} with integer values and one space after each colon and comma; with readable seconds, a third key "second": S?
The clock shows {"hour": 2, "minute": 44, "second": 24}
